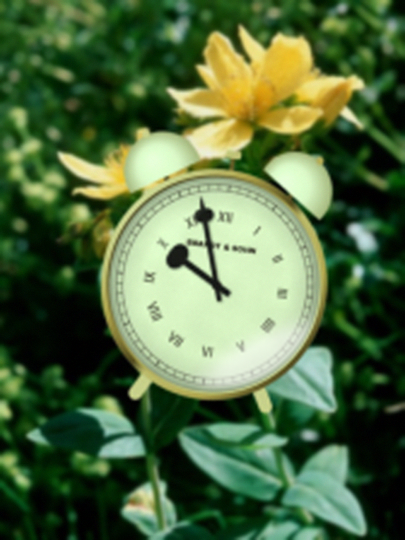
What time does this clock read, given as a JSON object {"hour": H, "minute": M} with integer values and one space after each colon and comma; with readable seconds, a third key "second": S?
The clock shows {"hour": 9, "minute": 57}
